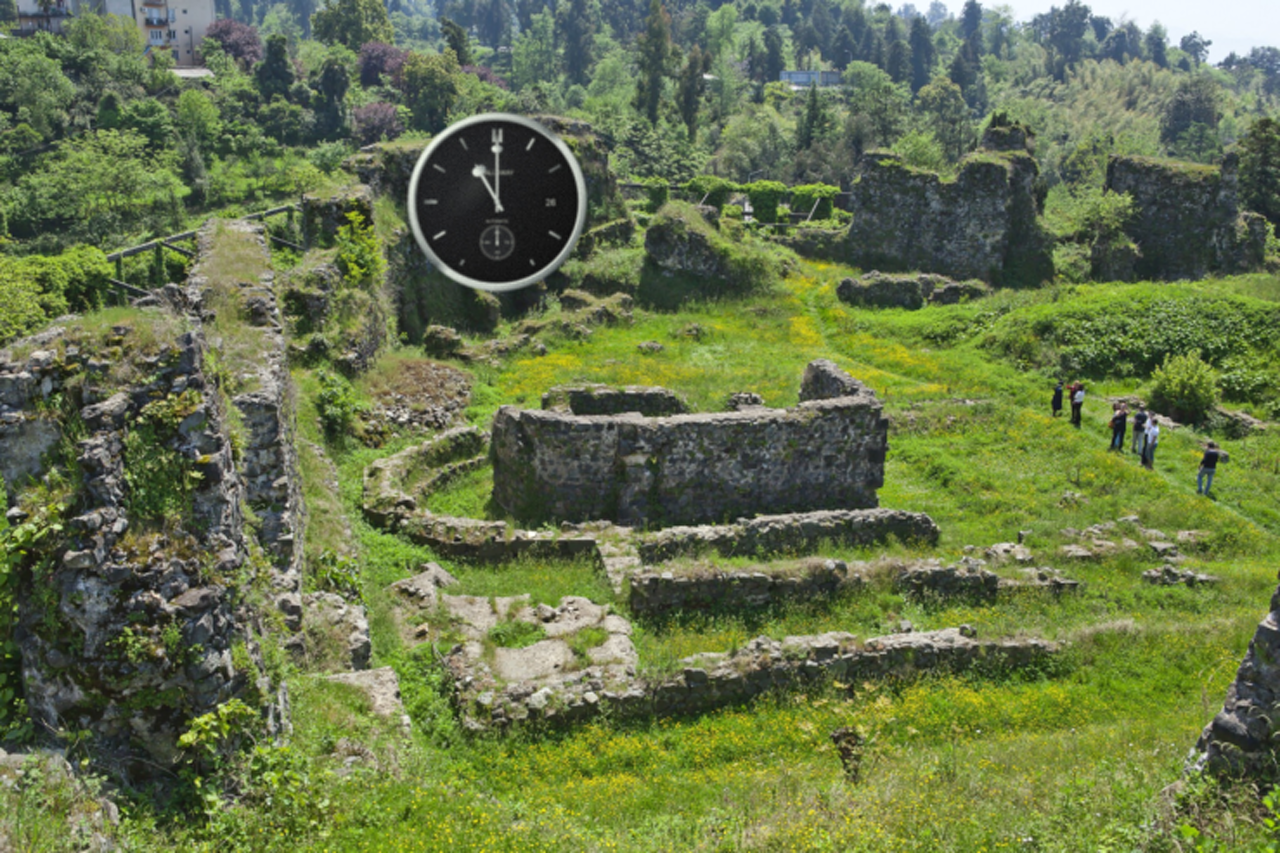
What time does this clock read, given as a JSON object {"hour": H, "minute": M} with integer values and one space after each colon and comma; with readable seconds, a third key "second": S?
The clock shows {"hour": 11, "minute": 0}
